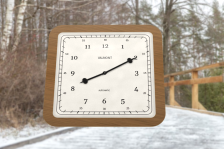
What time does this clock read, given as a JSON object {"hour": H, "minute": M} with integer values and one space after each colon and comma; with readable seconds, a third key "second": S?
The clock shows {"hour": 8, "minute": 10}
